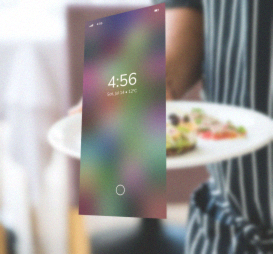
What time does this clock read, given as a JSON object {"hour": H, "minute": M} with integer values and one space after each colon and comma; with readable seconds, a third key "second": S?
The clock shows {"hour": 4, "minute": 56}
